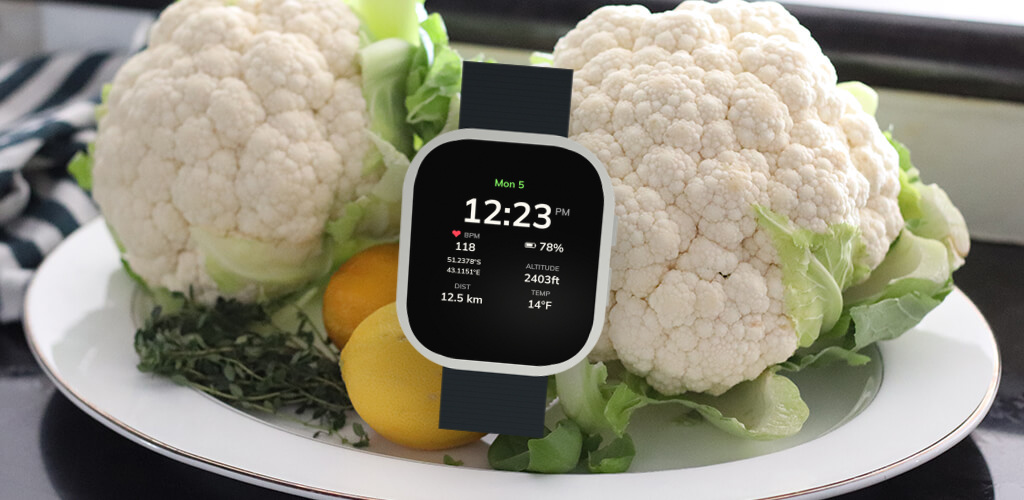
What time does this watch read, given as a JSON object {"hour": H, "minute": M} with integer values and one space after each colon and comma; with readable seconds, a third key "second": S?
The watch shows {"hour": 12, "minute": 23}
